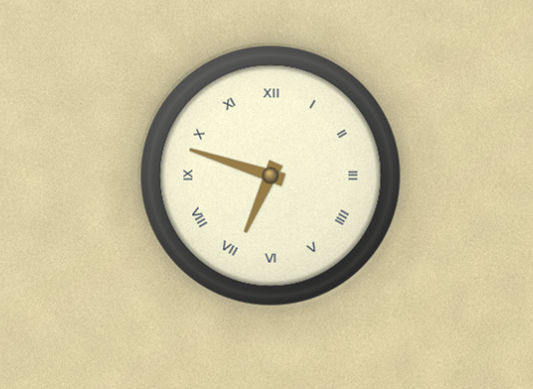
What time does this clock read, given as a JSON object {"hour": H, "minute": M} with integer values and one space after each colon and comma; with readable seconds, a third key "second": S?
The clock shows {"hour": 6, "minute": 48}
